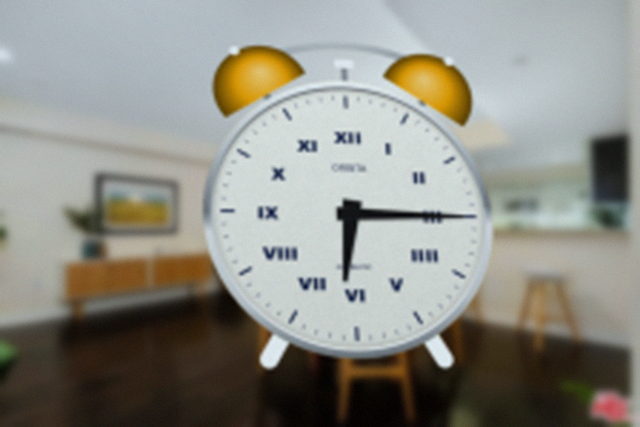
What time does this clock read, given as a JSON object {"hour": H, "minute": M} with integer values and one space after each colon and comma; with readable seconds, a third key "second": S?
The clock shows {"hour": 6, "minute": 15}
